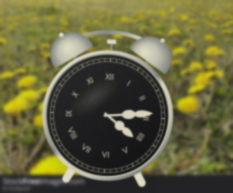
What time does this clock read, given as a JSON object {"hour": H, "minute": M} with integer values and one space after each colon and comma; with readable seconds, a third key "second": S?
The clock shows {"hour": 4, "minute": 14}
